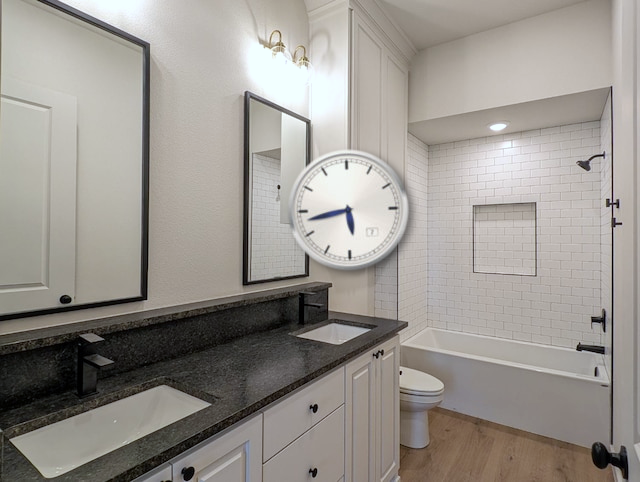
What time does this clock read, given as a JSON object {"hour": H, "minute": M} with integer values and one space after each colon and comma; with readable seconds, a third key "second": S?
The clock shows {"hour": 5, "minute": 43}
